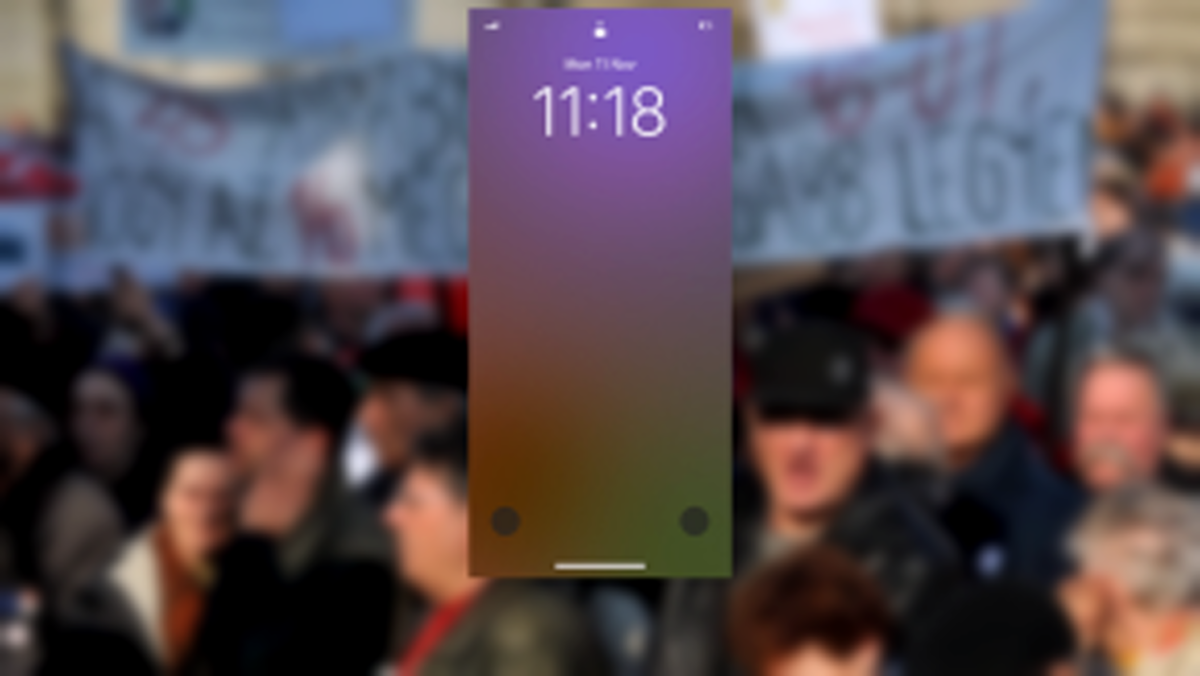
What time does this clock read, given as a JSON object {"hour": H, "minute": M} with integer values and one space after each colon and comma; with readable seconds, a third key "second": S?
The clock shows {"hour": 11, "minute": 18}
